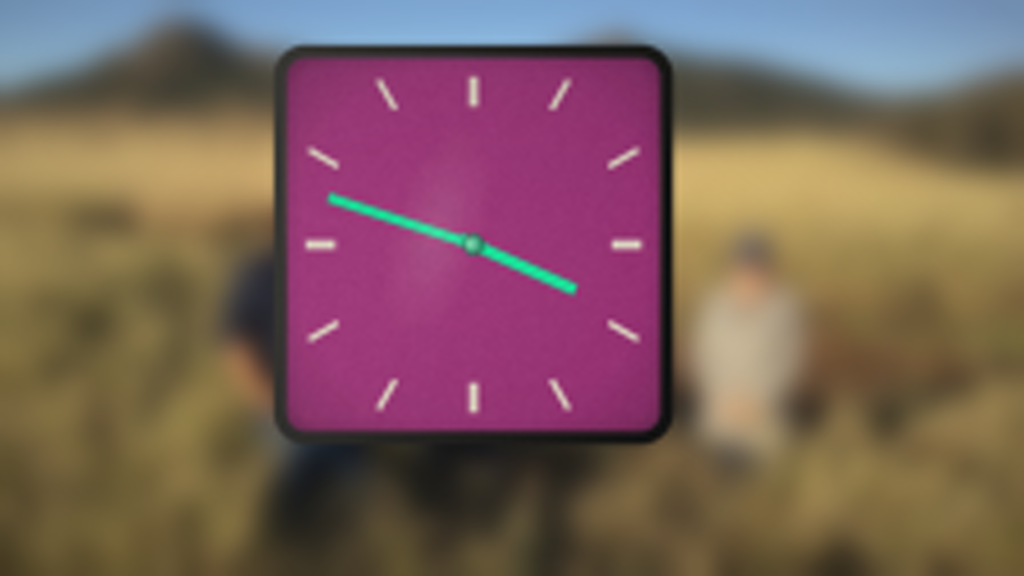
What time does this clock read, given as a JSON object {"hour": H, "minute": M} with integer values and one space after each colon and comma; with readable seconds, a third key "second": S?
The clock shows {"hour": 3, "minute": 48}
